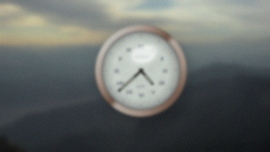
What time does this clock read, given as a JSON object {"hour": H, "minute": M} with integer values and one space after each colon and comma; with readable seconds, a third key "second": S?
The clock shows {"hour": 4, "minute": 38}
